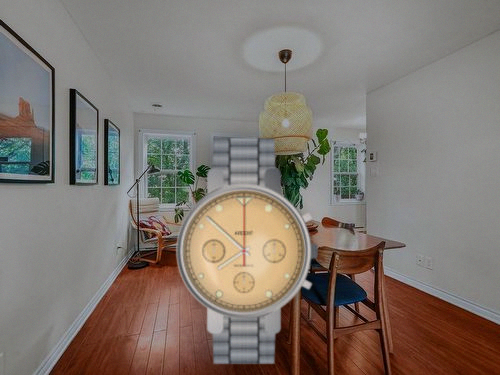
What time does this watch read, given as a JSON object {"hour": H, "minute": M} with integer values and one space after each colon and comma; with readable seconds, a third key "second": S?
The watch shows {"hour": 7, "minute": 52}
